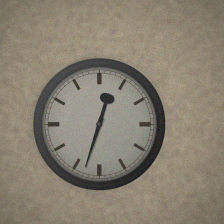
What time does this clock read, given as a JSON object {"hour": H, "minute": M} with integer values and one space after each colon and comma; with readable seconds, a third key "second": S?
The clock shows {"hour": 12, "minute": 33}
